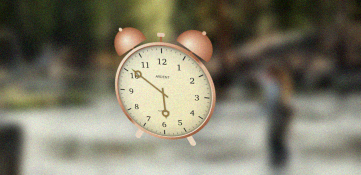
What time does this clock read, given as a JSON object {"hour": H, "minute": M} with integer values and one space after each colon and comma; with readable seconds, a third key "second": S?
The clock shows {"hour": 5, "minute": 51}
